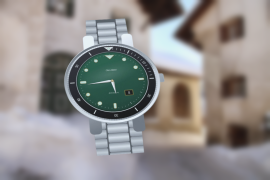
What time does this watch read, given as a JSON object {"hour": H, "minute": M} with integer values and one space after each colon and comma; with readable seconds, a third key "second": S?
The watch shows {"hour": 5, "minute": 44}
